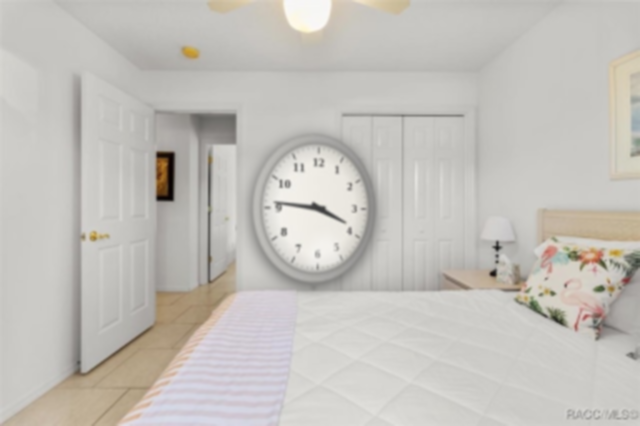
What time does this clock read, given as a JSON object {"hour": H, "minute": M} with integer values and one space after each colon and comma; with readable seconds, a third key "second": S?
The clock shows {"hour": 3, "minute": 46}
